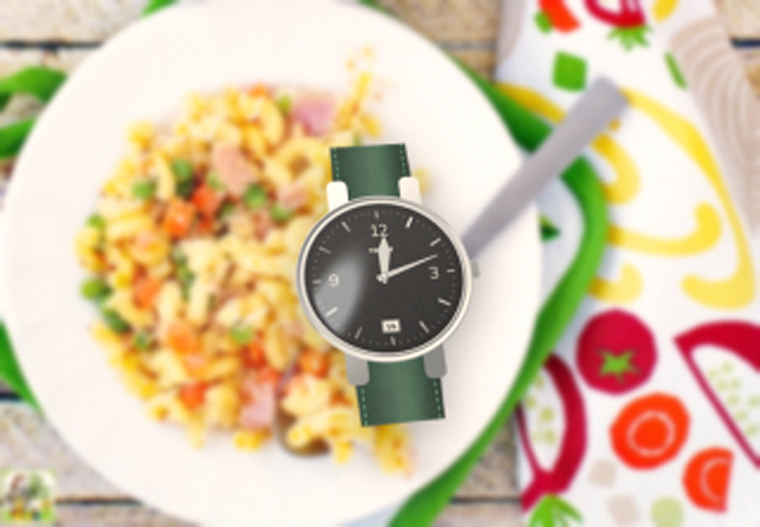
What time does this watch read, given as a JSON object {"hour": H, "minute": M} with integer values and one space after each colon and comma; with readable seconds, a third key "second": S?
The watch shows {"hour": 12, "minute": 12}
